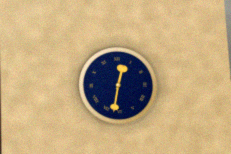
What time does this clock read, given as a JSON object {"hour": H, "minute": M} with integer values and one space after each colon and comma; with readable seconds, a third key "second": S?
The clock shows {"hour": 12, "minute": 32}
